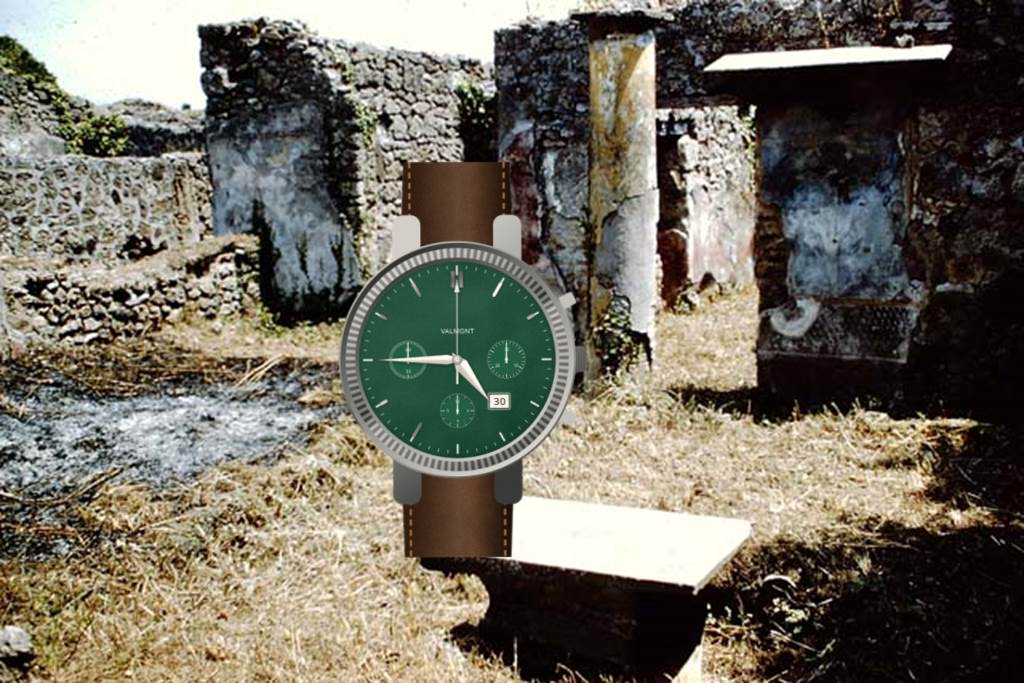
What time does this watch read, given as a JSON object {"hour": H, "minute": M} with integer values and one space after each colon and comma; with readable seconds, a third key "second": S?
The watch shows {"hour": 4, "minute": 45}
